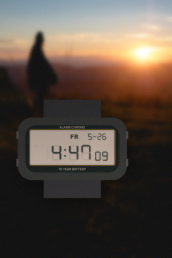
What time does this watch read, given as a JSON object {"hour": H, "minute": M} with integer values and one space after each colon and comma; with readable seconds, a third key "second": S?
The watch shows {"hour": 4, "minute": 47, "second": 9}
